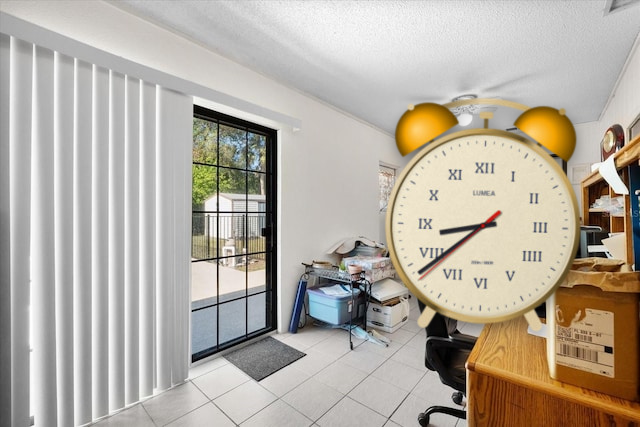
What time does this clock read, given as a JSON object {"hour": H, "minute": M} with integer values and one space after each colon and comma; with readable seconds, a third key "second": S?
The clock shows {"hour": 8, "minute": 38, "second": 38}
